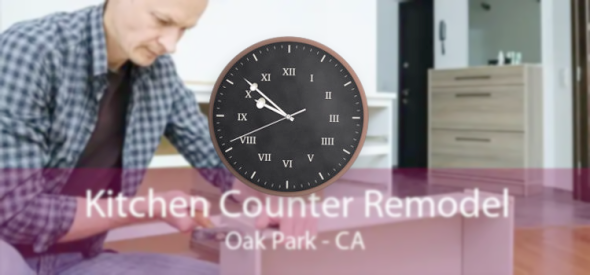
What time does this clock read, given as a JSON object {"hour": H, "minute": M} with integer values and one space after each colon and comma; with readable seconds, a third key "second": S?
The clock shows {"hour": 9, "minute": 51, "second": 41}
